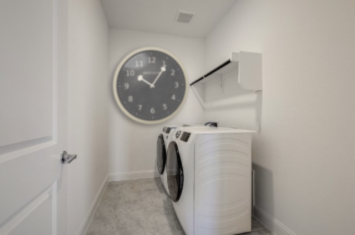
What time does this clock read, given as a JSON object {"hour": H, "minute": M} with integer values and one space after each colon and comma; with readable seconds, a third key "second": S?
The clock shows {"hour": 10, "minute": 6}
